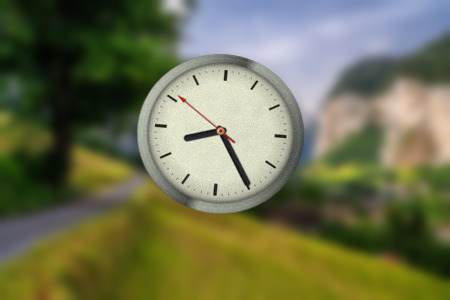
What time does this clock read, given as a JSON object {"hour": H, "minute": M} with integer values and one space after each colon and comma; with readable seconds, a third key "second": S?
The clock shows {"hour": 8, "minute": 24, "second": 51}
